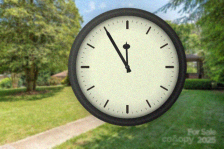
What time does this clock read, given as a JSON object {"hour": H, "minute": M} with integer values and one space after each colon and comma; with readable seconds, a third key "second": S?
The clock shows {"hour": 11, "minute": 55}
